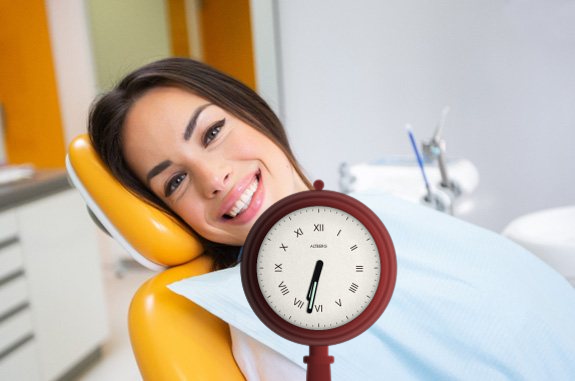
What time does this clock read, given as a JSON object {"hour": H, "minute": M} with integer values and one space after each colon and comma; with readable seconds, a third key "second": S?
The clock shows {"hour": 6, "minute": 32}
